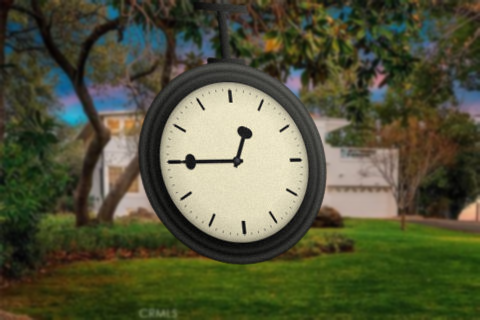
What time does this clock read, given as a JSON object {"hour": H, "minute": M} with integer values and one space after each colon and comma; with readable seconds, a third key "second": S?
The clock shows {"hour": 12, "minute": 45}
